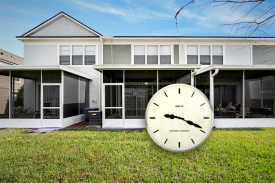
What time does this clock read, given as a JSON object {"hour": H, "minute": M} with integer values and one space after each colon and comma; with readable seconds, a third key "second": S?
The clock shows {"hour": 9, "minute": 19}
